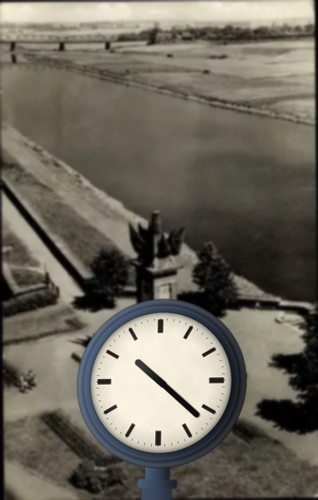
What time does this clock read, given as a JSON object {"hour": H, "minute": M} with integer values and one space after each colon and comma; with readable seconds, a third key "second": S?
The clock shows {"hour": 10, "minute": 22}
